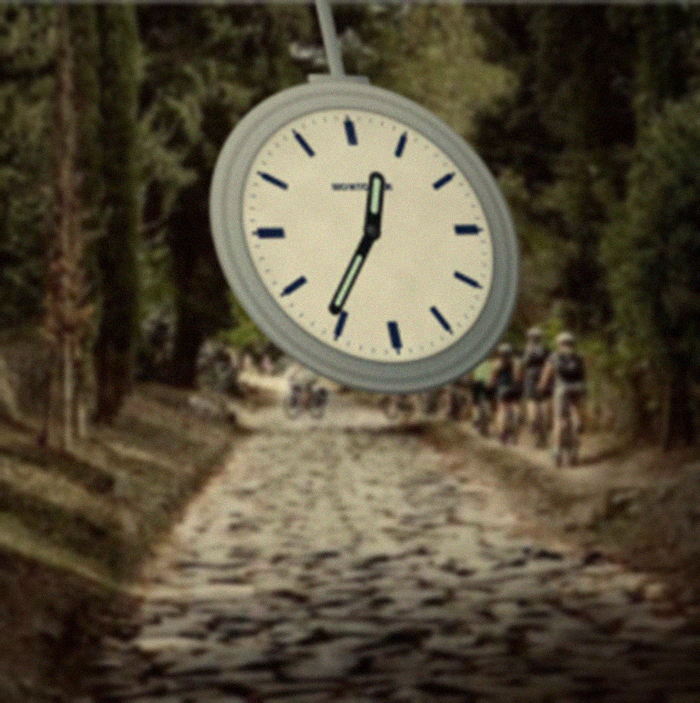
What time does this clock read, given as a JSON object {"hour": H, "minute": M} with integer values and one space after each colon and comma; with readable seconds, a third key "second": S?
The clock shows {"hour": 12, "minute": 36}
